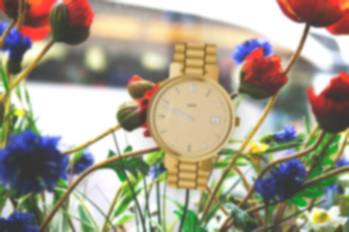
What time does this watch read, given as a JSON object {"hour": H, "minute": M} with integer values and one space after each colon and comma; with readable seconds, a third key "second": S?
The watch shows {"hour": 9, "minute": 48}
